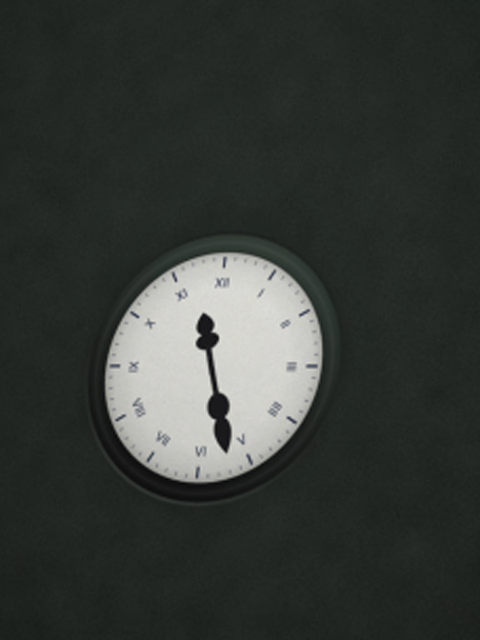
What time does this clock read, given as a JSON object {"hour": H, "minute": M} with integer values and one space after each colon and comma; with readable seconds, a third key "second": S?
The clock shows {"hour": 11, "minute": 27}
